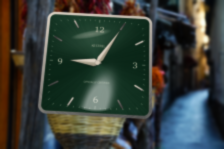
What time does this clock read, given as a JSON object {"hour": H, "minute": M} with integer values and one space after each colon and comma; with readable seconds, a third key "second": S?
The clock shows {"hour": 9, "minute": 5}
